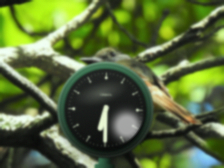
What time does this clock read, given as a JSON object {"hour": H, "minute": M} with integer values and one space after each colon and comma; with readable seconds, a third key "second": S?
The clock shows {"hour": 6, "minute": 30}
